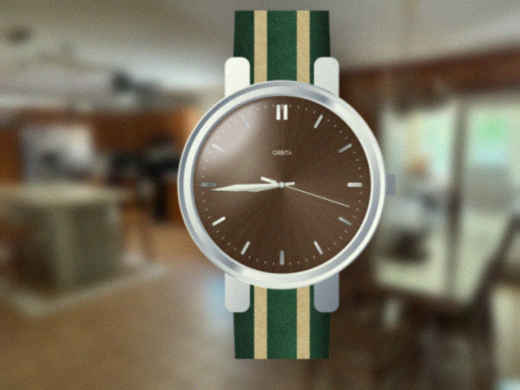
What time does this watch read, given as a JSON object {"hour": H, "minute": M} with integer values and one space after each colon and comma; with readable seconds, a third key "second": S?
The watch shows {"hour": 8, "minute": 44, "second": 18}
